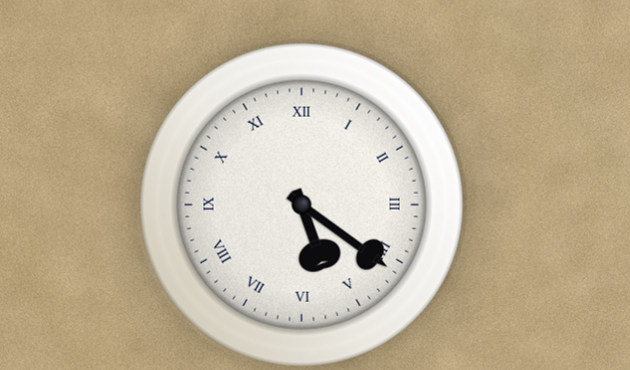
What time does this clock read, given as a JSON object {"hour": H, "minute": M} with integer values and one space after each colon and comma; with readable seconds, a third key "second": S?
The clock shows {"hour": 5, "minute": 21}
